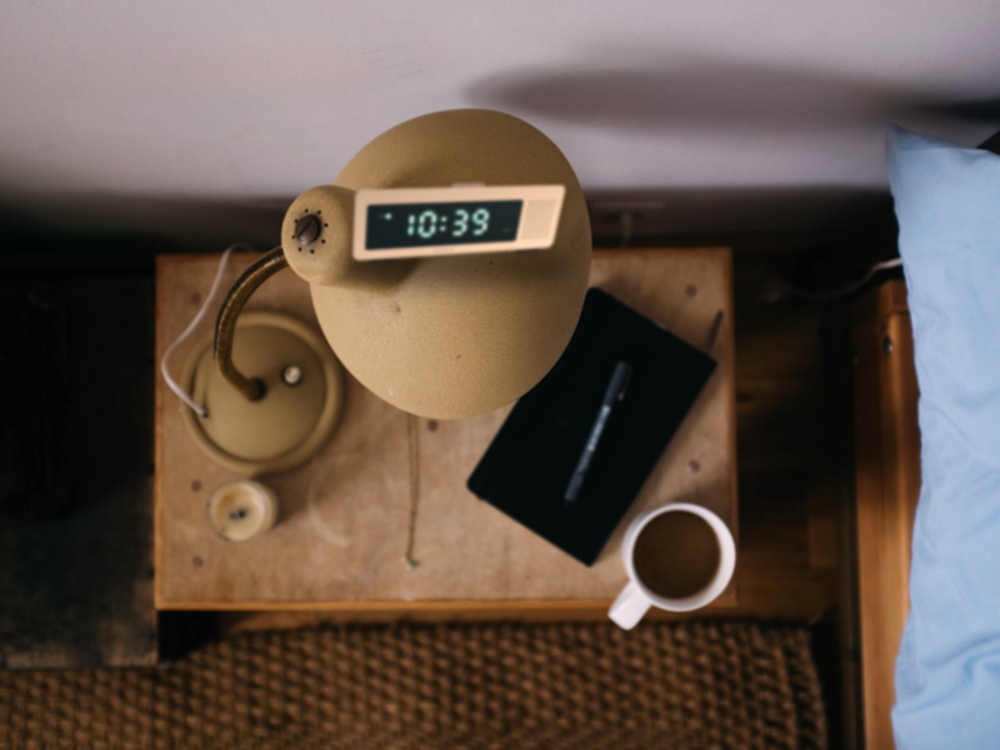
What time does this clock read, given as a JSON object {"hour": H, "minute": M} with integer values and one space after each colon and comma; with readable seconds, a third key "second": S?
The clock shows {"hour": 10, "minute": 39}
